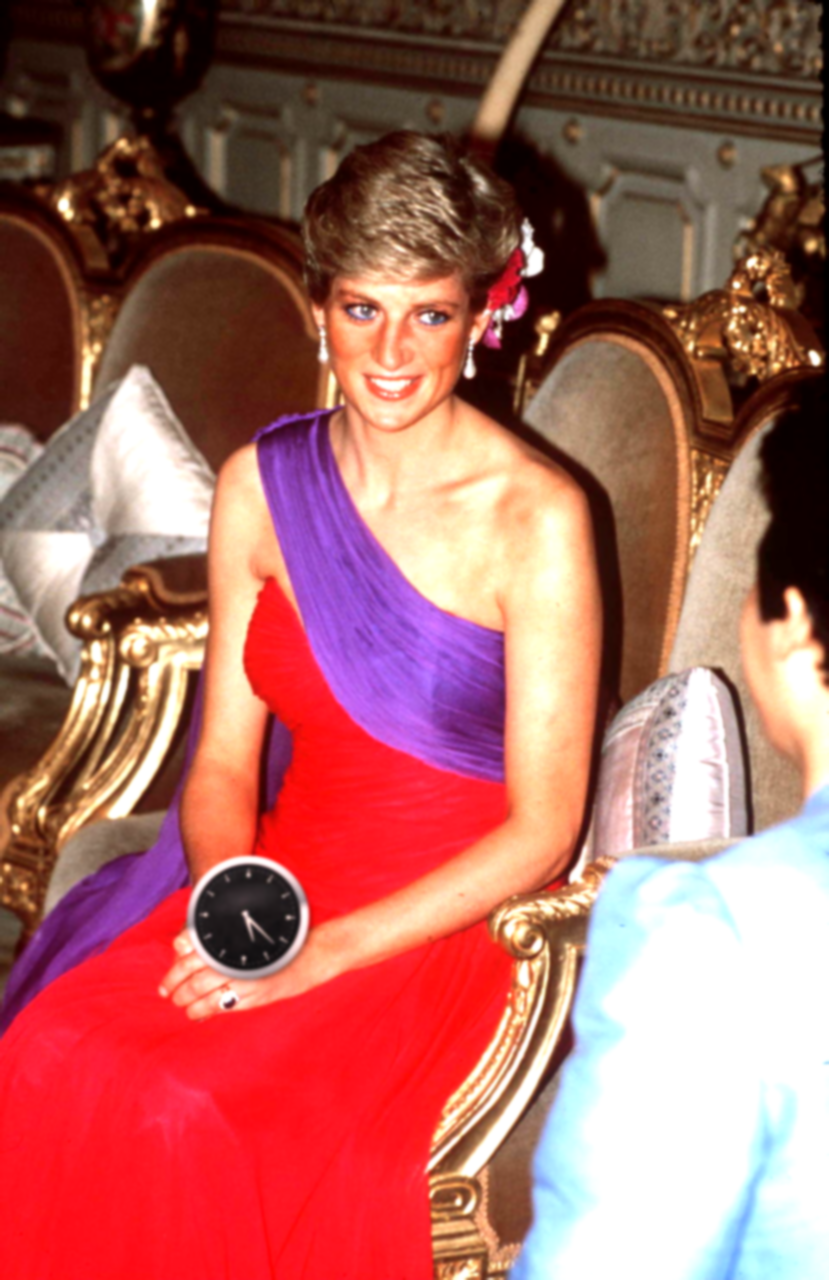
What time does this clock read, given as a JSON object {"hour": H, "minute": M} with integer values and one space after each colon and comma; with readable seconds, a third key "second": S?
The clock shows {"hour": 5, "minute": 22}
